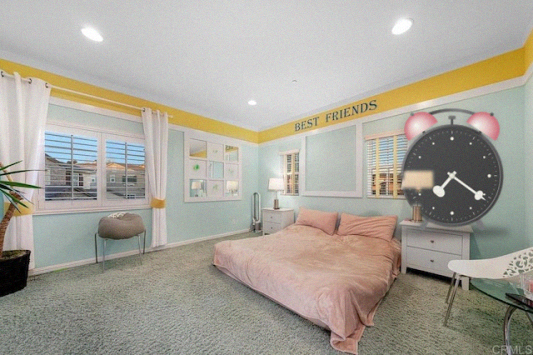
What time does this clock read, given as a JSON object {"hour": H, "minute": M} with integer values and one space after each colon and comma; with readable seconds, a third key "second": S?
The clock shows {"hour": 7, "minute": 21}
